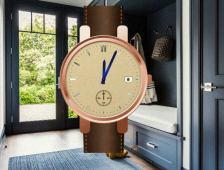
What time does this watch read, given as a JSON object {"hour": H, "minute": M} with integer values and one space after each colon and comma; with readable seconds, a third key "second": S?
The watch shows {"hour": 12, "minute": 4}
